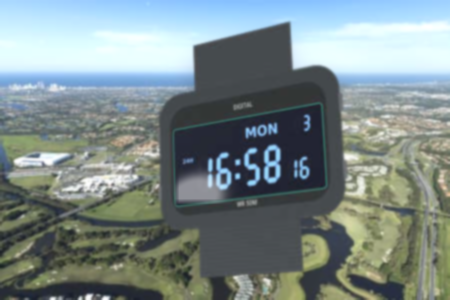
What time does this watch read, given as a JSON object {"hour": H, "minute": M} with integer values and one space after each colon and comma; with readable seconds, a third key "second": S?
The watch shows {"hour": 16, "minute": 58, "second": 16}
